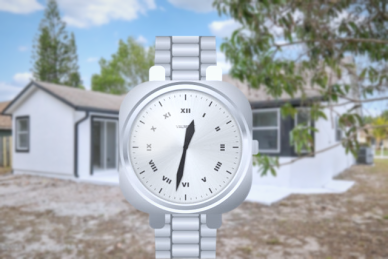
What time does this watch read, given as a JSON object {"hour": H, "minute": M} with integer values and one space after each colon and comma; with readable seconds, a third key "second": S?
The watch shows {"hour": 12, "minute": 32}
